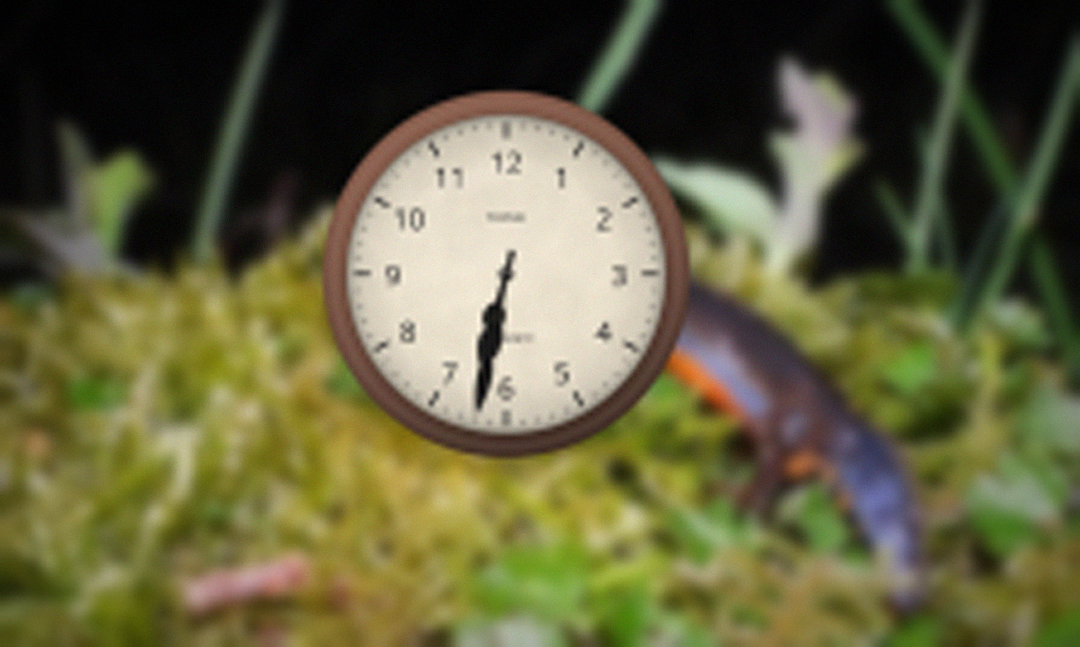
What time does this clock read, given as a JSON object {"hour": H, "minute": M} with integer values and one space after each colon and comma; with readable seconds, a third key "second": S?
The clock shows {"hour": 6, "minute": 32}
